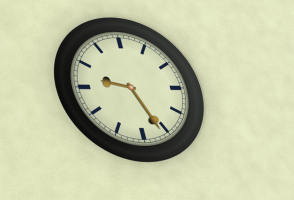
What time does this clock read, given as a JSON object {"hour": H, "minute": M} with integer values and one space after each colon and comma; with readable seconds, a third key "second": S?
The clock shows {"hour": 9, "minute": 26}
